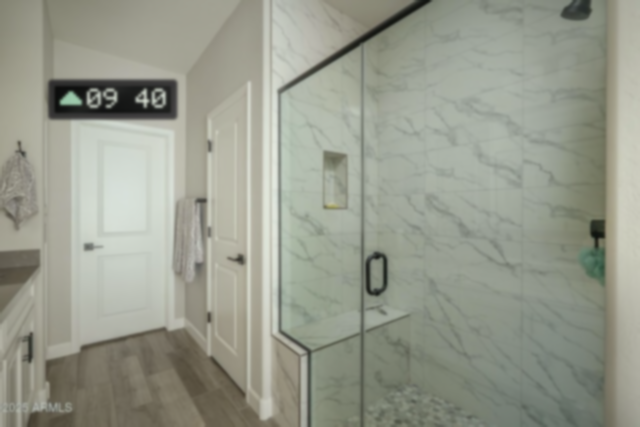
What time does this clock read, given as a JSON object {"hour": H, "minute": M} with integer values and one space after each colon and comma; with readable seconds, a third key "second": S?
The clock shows {"hour": 9, "minute": 40}
